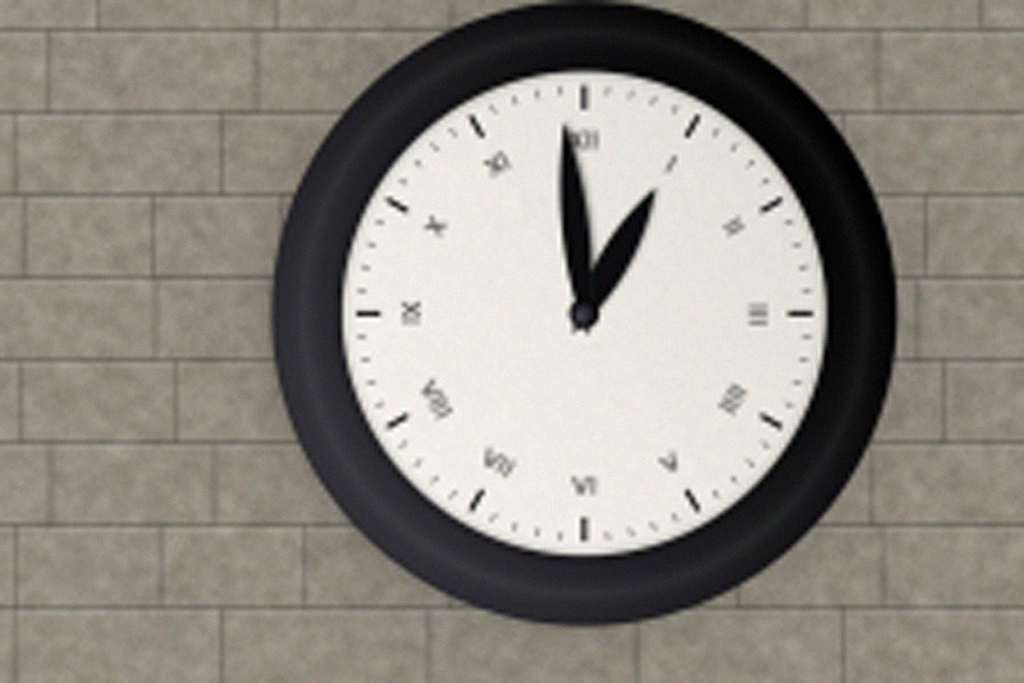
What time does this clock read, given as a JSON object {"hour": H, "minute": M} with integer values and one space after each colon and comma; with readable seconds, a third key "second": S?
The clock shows {"hour": 12, "minute": 59}
